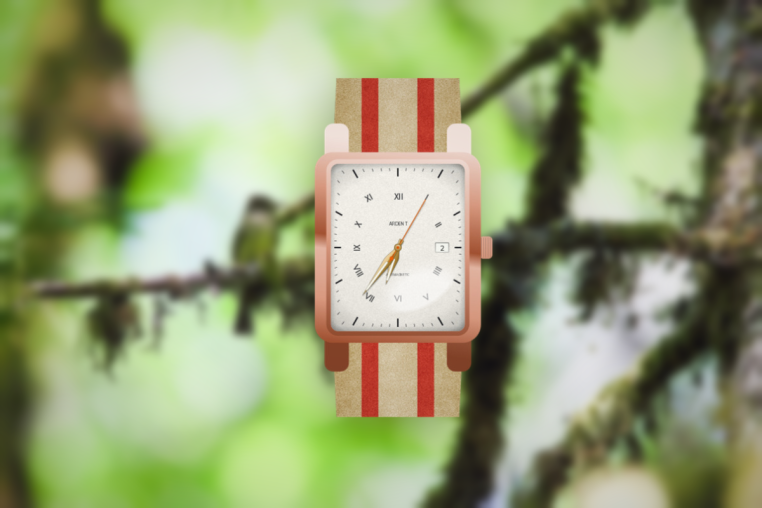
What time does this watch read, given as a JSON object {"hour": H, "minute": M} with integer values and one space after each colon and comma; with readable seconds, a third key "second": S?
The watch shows {"hour": 6, "minute": 36, "second": 5}
